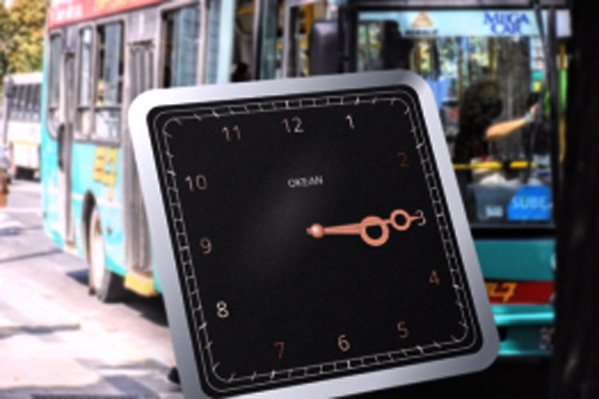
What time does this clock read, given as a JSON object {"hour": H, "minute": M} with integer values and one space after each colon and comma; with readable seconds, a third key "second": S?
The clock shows {"hour": 3, "minute": 15}
